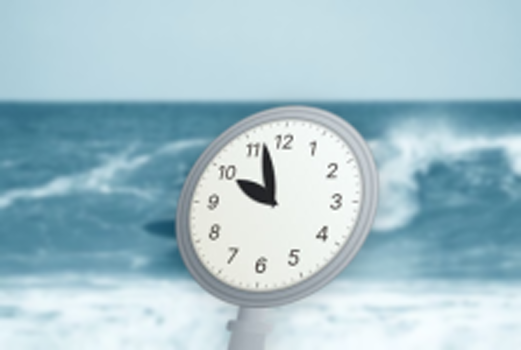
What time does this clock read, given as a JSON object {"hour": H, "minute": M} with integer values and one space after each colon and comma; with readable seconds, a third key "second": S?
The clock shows {"hour": 9, "minute": 57}
